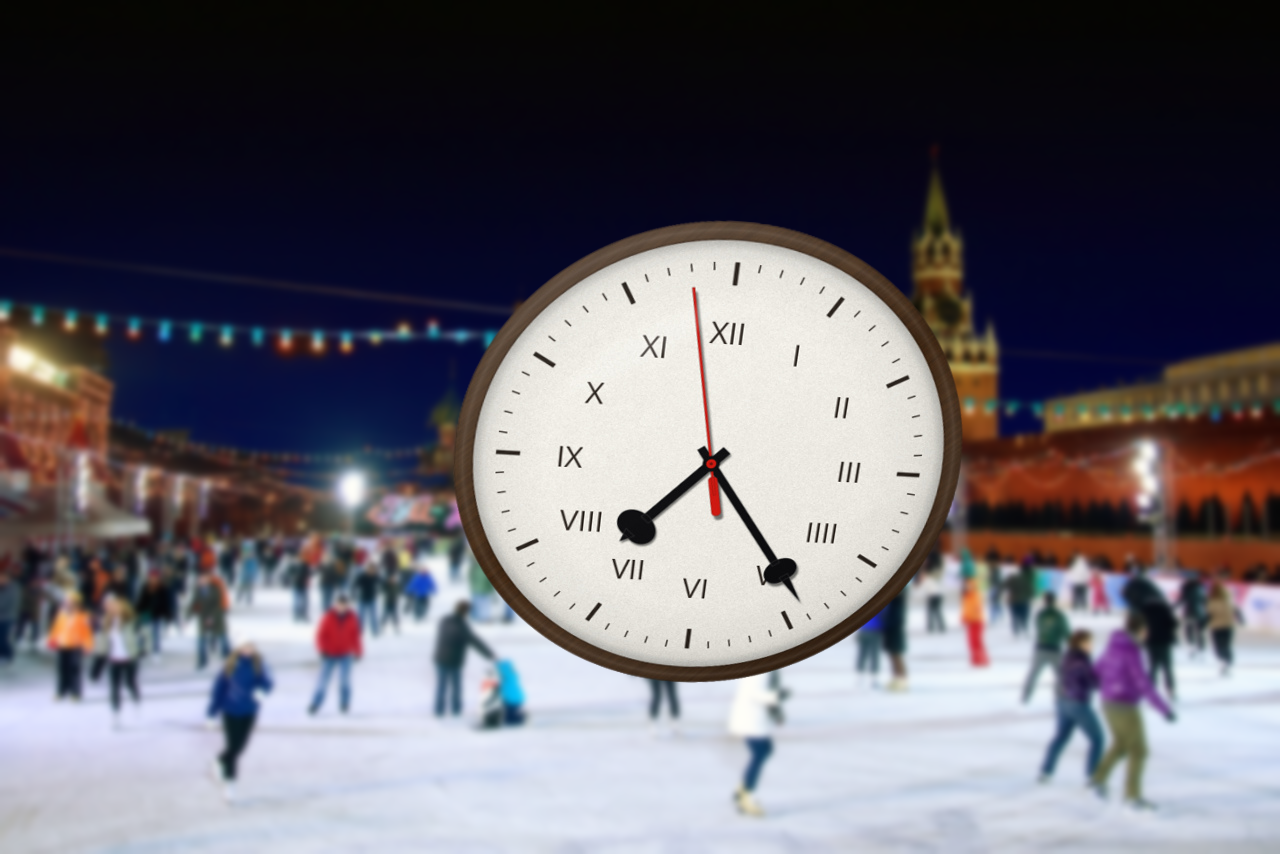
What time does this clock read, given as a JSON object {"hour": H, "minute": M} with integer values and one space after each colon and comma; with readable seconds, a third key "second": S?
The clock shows {"hour": 7, "minute": 23, "second": 58}
